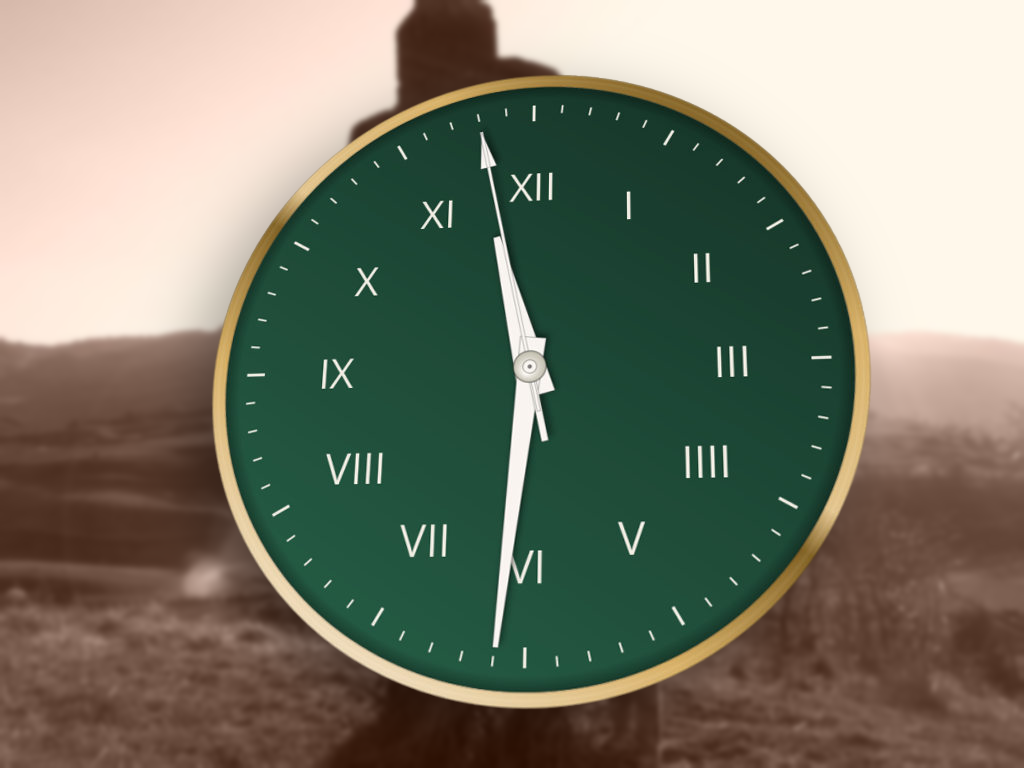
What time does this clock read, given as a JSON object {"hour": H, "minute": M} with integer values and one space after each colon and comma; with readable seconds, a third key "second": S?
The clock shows {"hour": 11, "minute": 30, "second": 58}
